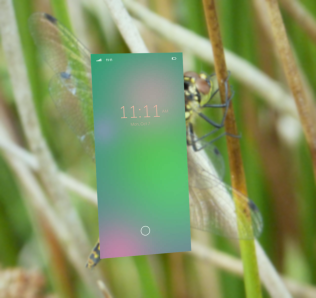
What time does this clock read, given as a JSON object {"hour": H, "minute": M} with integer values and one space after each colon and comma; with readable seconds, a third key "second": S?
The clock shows {"hour": 11, "minute": 11}
